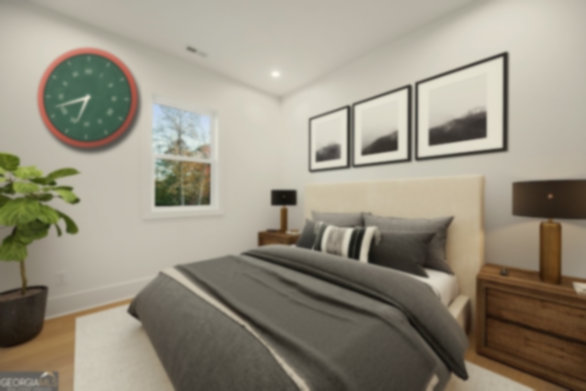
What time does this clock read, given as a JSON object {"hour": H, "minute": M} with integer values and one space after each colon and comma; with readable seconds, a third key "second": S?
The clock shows {"hour": 6, "minute": 42}
